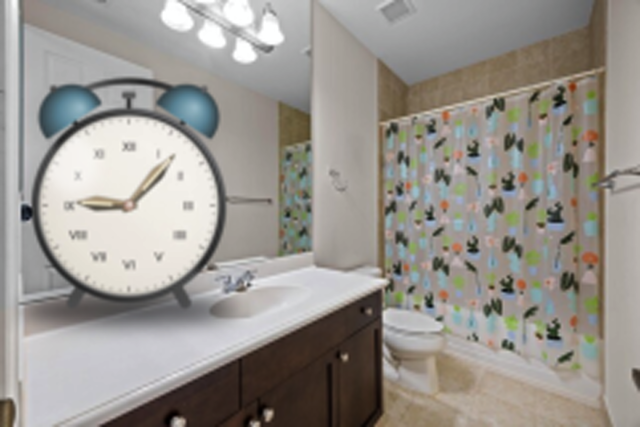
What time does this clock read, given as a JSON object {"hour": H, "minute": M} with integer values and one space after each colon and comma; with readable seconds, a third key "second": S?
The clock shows {"hour": 9, "minute": 7}
